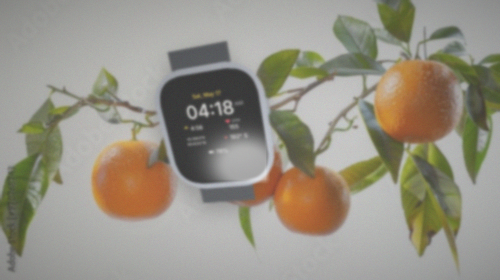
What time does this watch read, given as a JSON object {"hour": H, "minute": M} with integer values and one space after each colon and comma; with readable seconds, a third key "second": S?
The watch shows {"hour": 4, "minute": 18}
